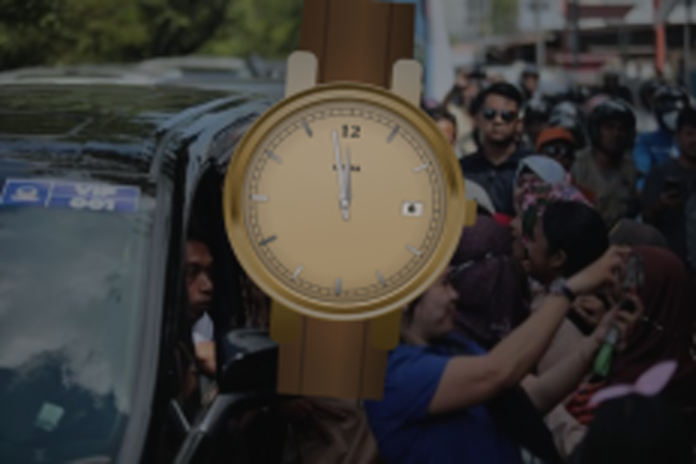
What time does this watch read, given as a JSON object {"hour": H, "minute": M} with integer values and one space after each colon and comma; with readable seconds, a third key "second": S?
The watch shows {"hour": 11, "minute": 58}
